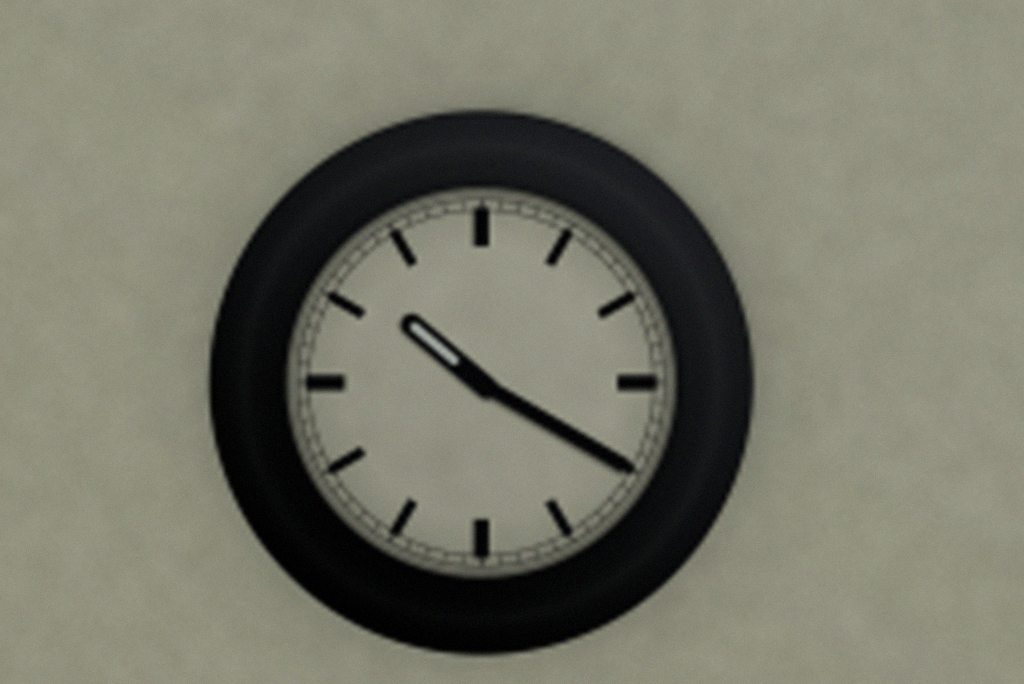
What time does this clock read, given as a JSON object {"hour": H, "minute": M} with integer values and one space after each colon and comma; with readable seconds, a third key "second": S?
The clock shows {"hour": 10, "minute": 20}
